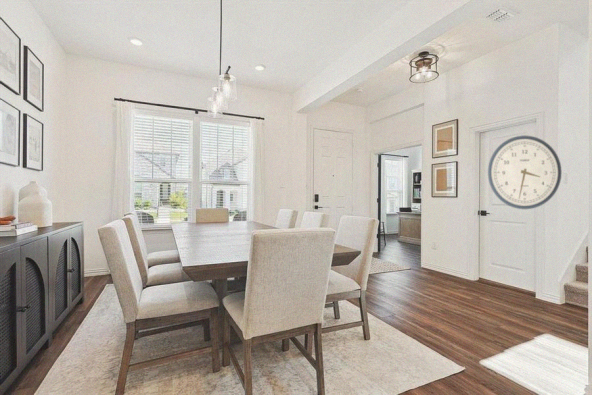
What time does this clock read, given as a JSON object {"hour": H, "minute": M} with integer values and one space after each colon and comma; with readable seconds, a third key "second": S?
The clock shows {"hour": 3, "minute": 32}
